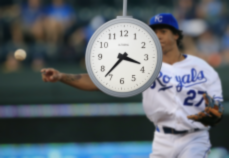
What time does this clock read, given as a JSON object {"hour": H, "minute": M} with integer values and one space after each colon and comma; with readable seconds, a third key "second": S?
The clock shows {"hour": 3, "minute": 37}
